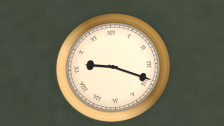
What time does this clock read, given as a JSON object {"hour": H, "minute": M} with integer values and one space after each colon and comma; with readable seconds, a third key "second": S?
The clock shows {"hour": 9, "minute": 19}
